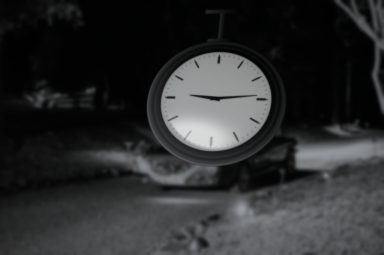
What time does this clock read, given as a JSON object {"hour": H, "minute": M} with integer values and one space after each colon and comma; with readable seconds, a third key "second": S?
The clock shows {"hour": 9, "minute": 14}
